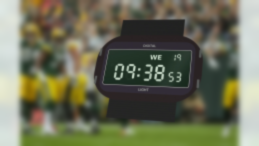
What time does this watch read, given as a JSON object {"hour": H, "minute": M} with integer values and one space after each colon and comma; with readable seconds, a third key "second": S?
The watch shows {"hour": 9, "minute": 38, "second": 53}
